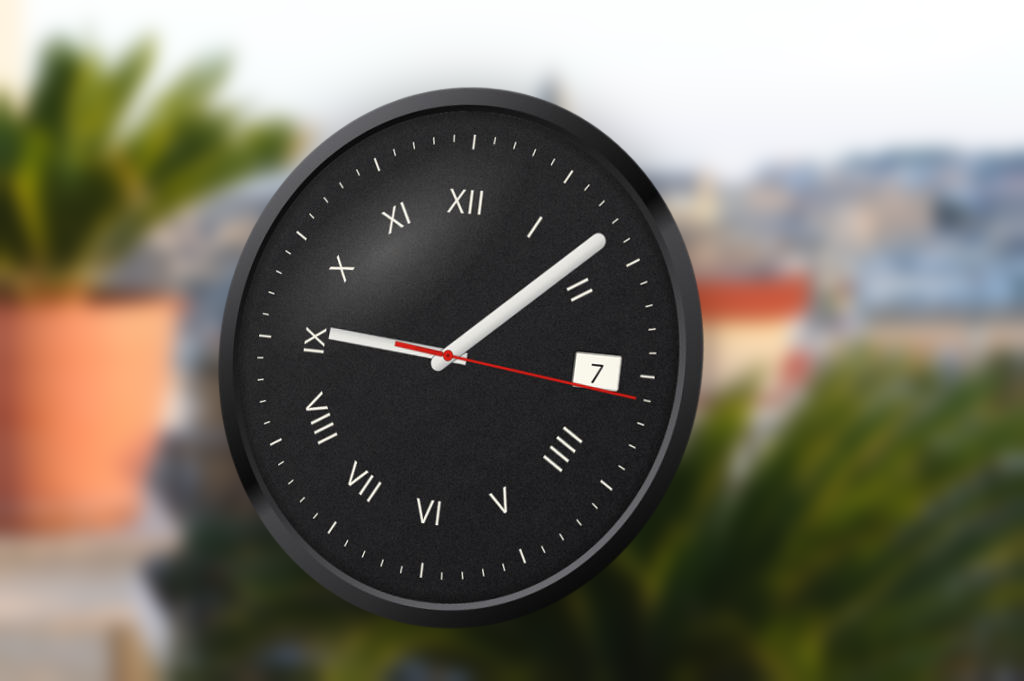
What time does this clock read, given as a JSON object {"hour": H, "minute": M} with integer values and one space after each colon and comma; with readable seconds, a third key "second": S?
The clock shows {"hour": 9, "minute": 8, "second": 16}
